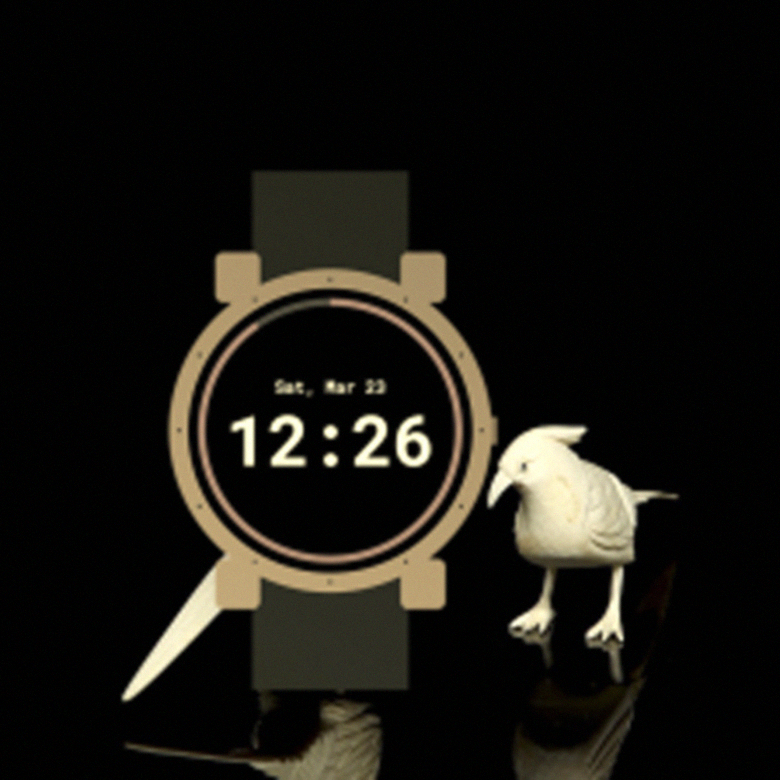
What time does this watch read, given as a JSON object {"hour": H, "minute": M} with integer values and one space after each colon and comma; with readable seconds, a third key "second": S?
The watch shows {"hour": 12, "minute": 26}
